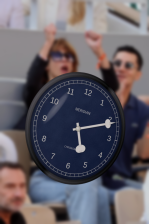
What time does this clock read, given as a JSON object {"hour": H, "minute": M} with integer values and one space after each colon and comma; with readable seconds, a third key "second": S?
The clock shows {"hour": 5, "minute": 11}
